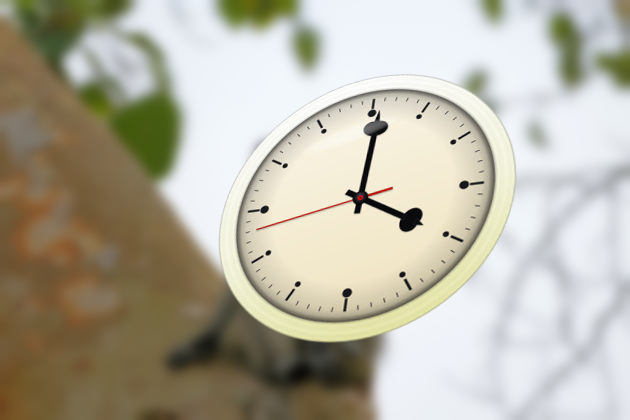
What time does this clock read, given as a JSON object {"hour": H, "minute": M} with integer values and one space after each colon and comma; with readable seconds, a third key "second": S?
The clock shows {"hour": 4, "minute": 0, "second": 43}
